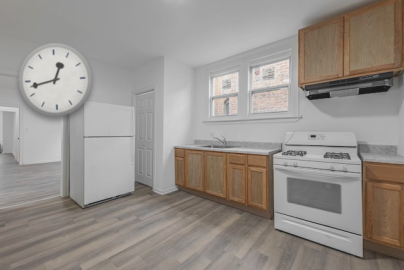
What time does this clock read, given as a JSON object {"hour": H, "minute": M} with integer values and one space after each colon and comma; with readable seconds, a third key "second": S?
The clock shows {"hour": 12, "minute": 43}
